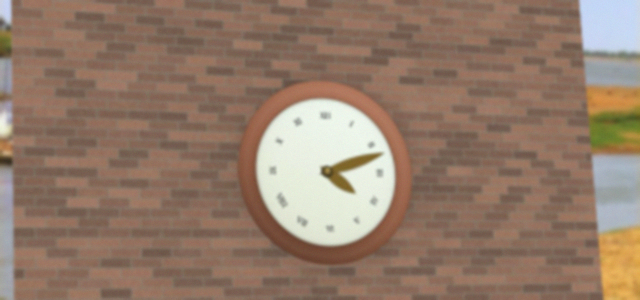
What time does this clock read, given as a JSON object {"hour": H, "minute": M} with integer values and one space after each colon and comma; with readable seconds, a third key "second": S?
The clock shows {"hour": 4, "minute": 12}
